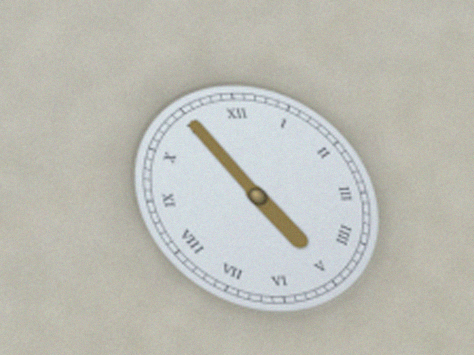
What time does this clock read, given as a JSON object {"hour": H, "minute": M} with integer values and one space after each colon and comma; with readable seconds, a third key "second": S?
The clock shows {"hour": 4, "minute": 55}
